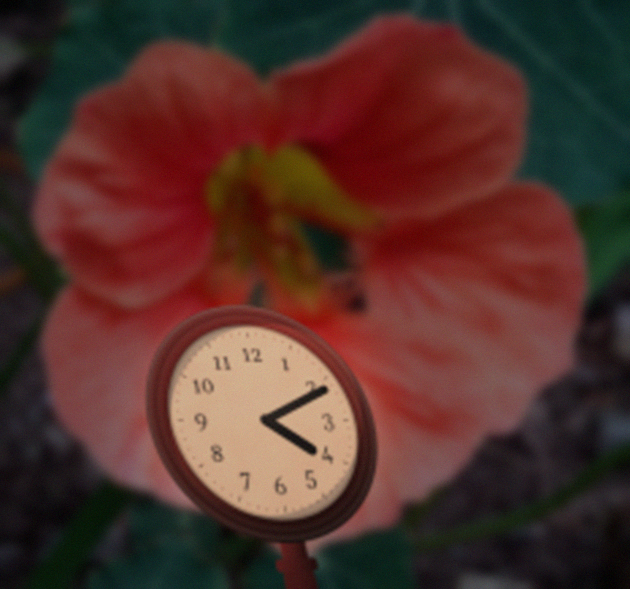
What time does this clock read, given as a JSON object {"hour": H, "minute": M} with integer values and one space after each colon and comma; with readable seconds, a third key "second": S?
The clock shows {"hour": 4, "minute": 11}
